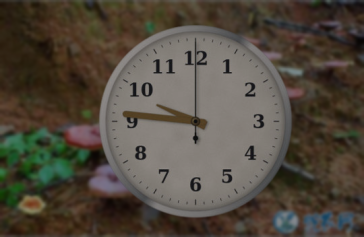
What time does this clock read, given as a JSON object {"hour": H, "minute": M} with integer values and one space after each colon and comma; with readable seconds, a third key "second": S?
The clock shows {"hour": 9, "minute": 46, "second": 0}
